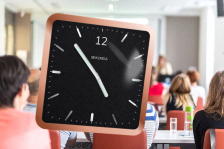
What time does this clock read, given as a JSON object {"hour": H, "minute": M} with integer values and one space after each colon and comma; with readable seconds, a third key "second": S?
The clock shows {"hour": 4, "minute": 53}
